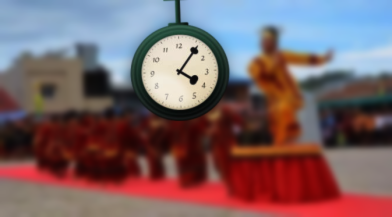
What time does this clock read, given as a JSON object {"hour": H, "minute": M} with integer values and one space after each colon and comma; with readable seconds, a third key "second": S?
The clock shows {"hour": 4, "minute": 6}
